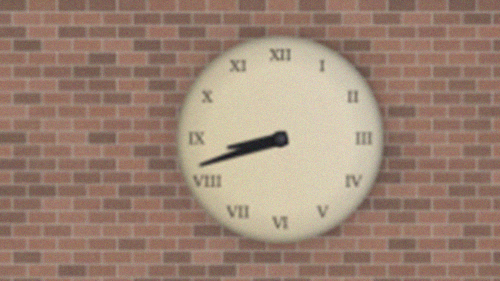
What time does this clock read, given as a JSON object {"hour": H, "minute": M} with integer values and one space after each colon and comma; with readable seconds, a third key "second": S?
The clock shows {"hour": 8, "minute": 42}
